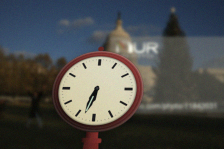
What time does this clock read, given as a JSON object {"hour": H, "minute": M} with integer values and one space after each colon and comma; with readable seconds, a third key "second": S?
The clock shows {"hour": 6, "minute": 33}
